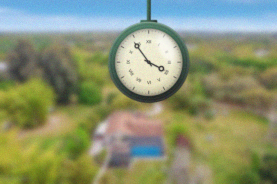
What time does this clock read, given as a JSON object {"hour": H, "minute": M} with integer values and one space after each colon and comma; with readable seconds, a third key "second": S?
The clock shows {"hour": 3, "minute": 54}
